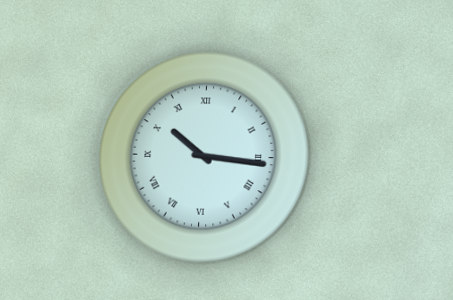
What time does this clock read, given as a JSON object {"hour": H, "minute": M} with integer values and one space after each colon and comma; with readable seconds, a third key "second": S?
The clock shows {"hour": 10, "minute": 16}
